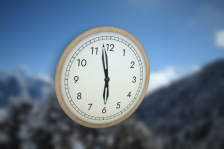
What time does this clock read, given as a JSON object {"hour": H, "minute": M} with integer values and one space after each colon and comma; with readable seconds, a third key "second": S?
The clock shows {"hour": 5, "minute": 58}
